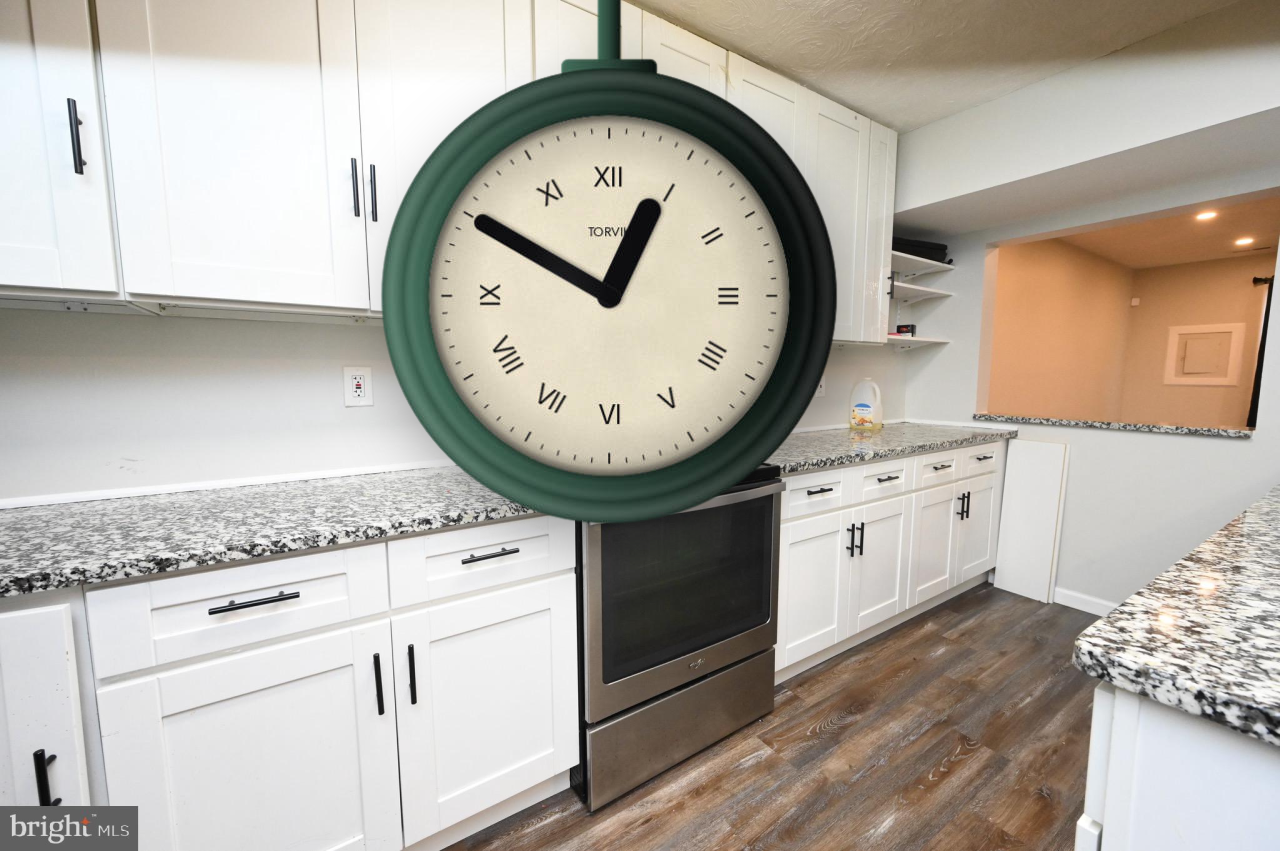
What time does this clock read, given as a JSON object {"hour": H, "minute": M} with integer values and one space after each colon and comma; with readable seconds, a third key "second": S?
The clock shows {"hour": 12, "minute": 50}
